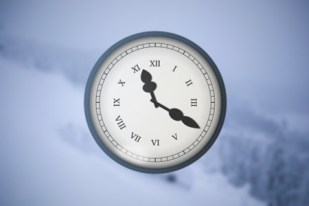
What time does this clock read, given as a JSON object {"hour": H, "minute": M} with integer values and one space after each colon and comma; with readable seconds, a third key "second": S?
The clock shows {"hour": 11, "minute": 20}
